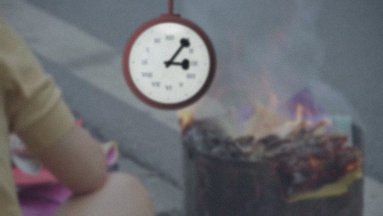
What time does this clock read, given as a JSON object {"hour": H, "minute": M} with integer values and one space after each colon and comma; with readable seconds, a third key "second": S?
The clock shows {"hour": 3, "minute": 6}
